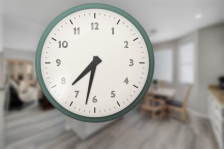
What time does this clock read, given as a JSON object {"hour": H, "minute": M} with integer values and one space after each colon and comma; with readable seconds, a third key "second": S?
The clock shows {"hour": 7, "minute": 32}
